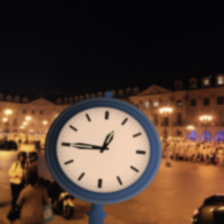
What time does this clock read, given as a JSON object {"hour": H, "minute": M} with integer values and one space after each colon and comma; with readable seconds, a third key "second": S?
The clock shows {"hour": 12, "minute": 45}
